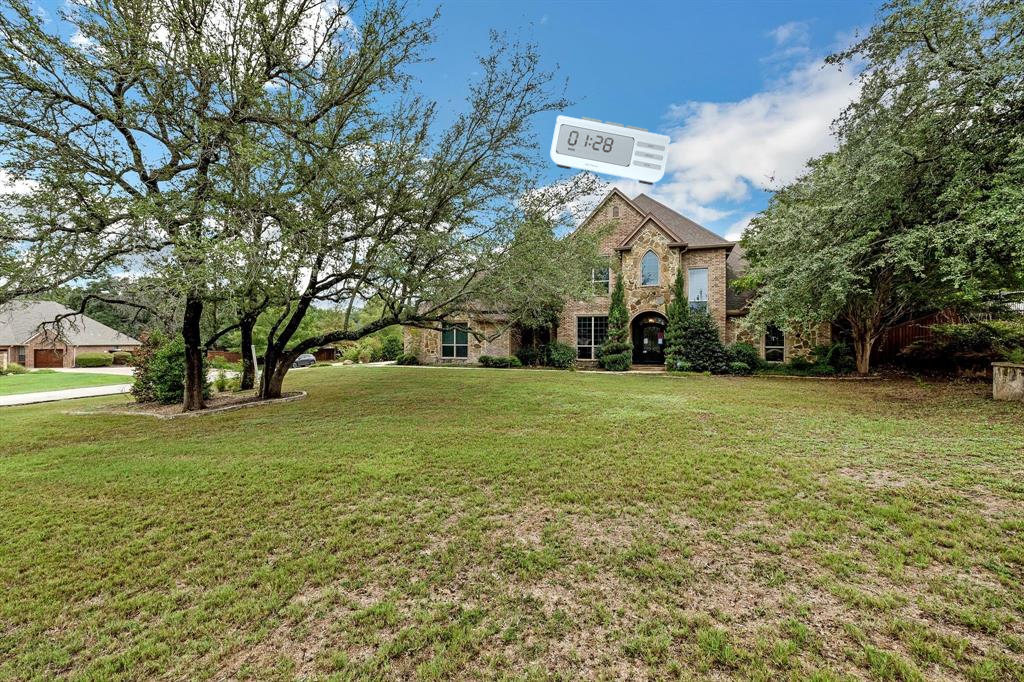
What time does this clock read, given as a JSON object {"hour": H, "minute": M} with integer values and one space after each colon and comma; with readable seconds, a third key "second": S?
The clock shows {"hour": 1, "minute": 28}
